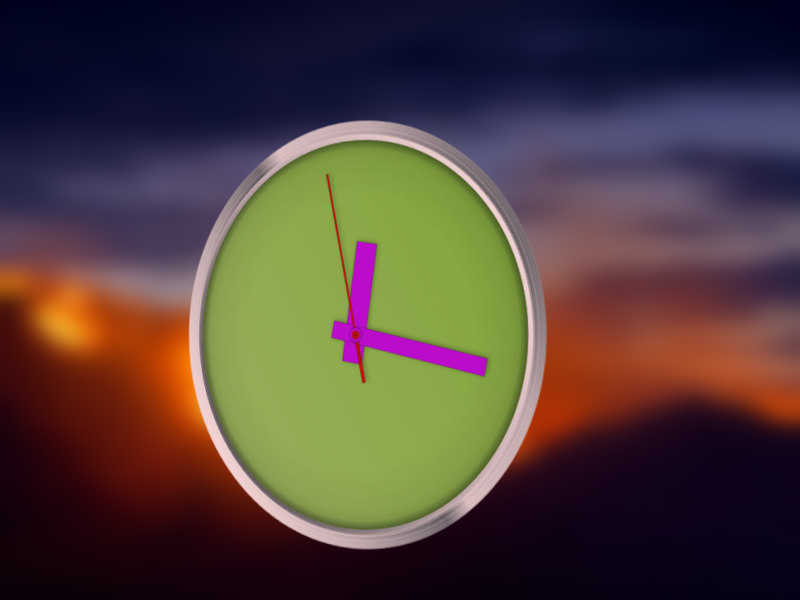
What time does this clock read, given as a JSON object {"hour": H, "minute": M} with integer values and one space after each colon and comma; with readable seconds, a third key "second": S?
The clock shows {"hour": 12, "minute": 16, "second": 58}
